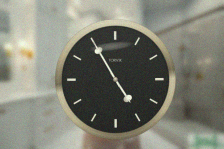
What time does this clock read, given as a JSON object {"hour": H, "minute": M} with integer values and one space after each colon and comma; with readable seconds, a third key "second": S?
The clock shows {"hour": 4, "minute": 55}
